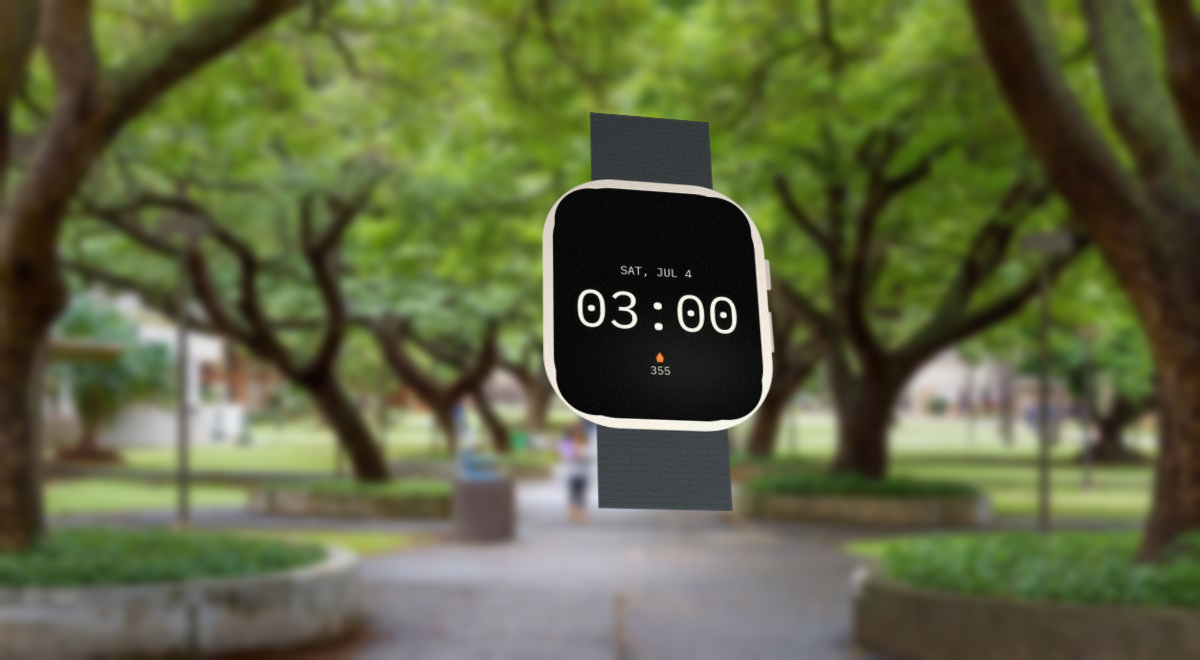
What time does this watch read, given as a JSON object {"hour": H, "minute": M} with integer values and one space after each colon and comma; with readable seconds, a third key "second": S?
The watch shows {"hour": 3, "minute": 0}
